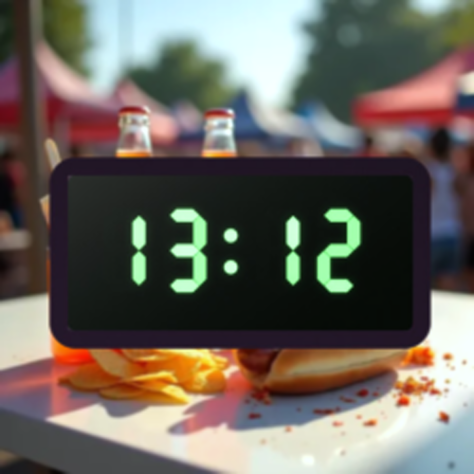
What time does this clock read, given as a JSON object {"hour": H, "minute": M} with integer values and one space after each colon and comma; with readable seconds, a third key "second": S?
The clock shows {"hour": 13, "minute": 12}
